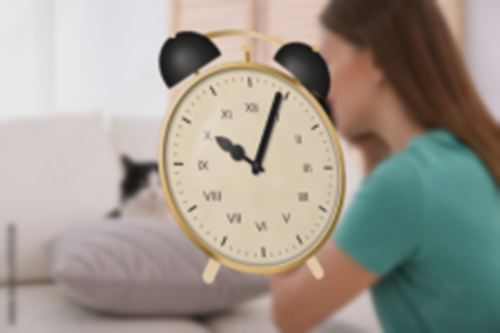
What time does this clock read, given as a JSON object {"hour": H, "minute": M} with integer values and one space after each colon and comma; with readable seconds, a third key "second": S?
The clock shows {"hour": 10, "minute": 4}
